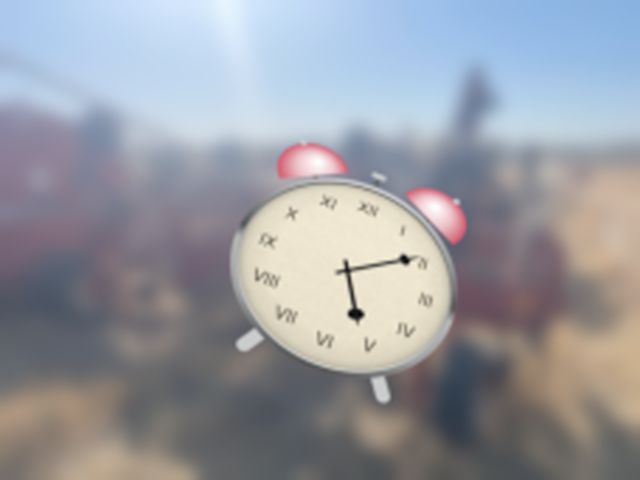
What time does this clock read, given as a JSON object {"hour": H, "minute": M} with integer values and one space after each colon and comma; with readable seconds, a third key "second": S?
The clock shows {"hour": 5, "minute": 9}
